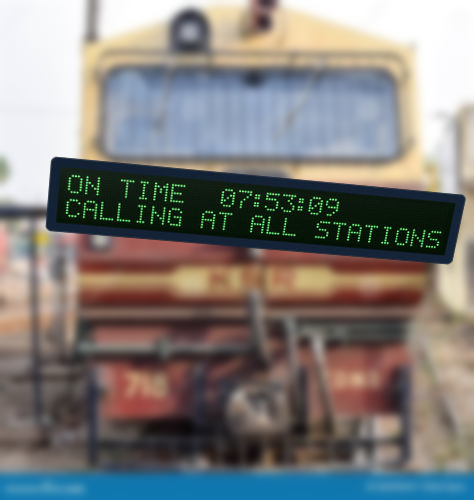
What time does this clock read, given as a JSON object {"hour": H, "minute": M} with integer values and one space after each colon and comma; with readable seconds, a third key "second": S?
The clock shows {"hour": 7, "minute": 53, "second": 9}
